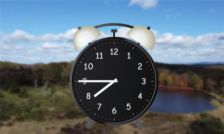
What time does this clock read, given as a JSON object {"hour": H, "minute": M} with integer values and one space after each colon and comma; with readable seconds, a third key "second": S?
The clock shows {"hour": 7, "minute": 45}
